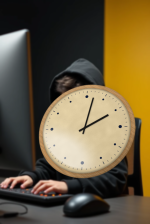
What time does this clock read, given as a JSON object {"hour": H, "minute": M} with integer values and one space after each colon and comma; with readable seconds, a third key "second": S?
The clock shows {"hour": 2, "minute": 2}
